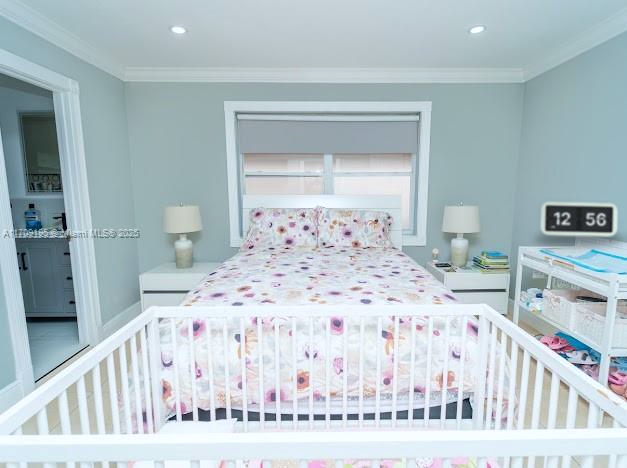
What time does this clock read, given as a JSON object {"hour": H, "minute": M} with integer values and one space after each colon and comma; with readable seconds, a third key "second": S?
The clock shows {"hour": 12, "minute": 56}
